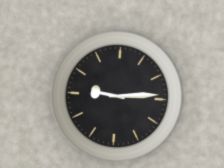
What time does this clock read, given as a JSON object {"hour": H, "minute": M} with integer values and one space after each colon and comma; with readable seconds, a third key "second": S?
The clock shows {"hour": 9, "minute": 14}
